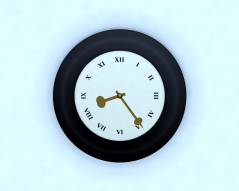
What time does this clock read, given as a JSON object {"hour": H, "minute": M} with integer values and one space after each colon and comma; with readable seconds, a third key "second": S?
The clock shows {"hour": 8, "minute": 24}
